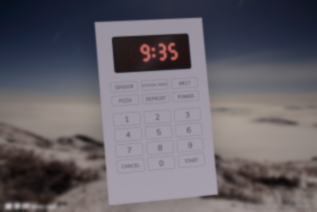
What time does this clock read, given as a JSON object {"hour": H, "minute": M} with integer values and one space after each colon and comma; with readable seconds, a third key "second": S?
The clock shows {"hour": 9, "minute": 35}
